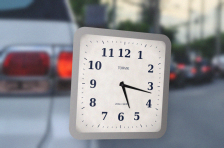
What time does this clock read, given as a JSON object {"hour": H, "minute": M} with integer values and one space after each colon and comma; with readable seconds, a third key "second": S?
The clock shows {"hour": 5, "minute": 17}
